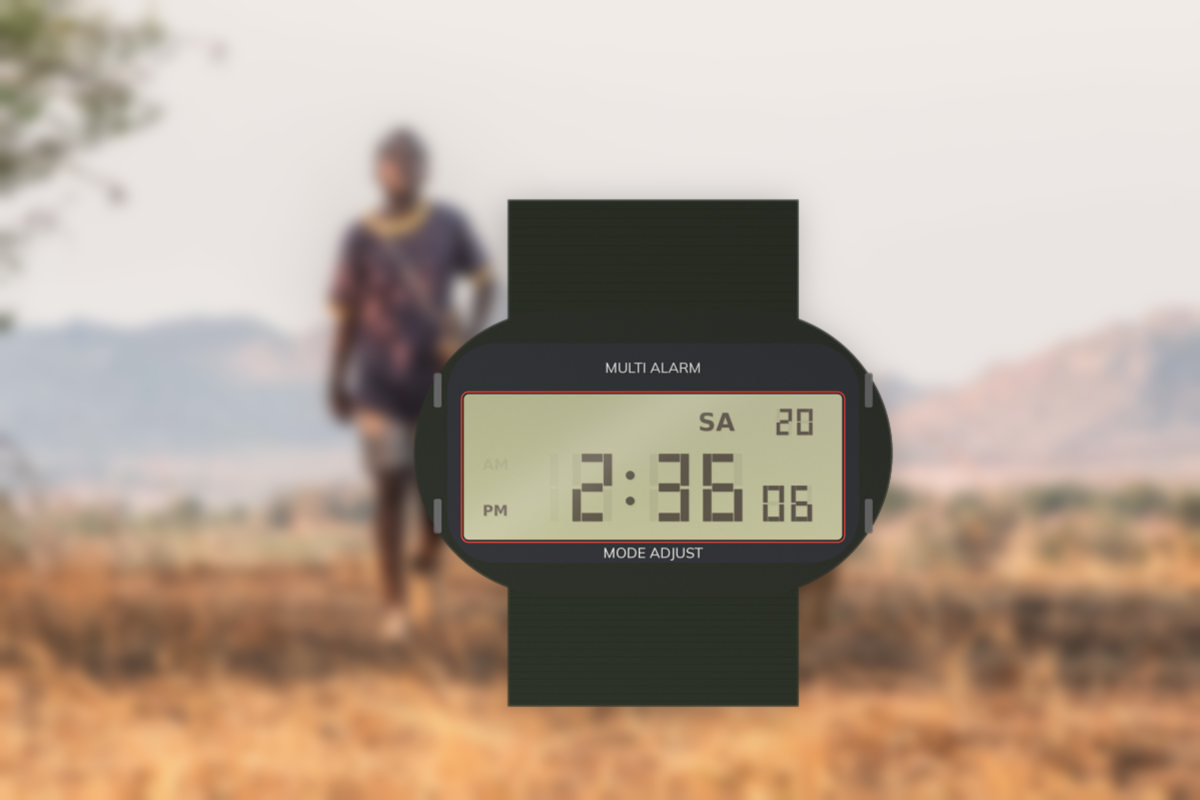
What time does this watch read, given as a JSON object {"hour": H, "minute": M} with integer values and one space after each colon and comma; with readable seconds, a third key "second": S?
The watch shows {"hour": 2, "minute": 36, "second": 6}
